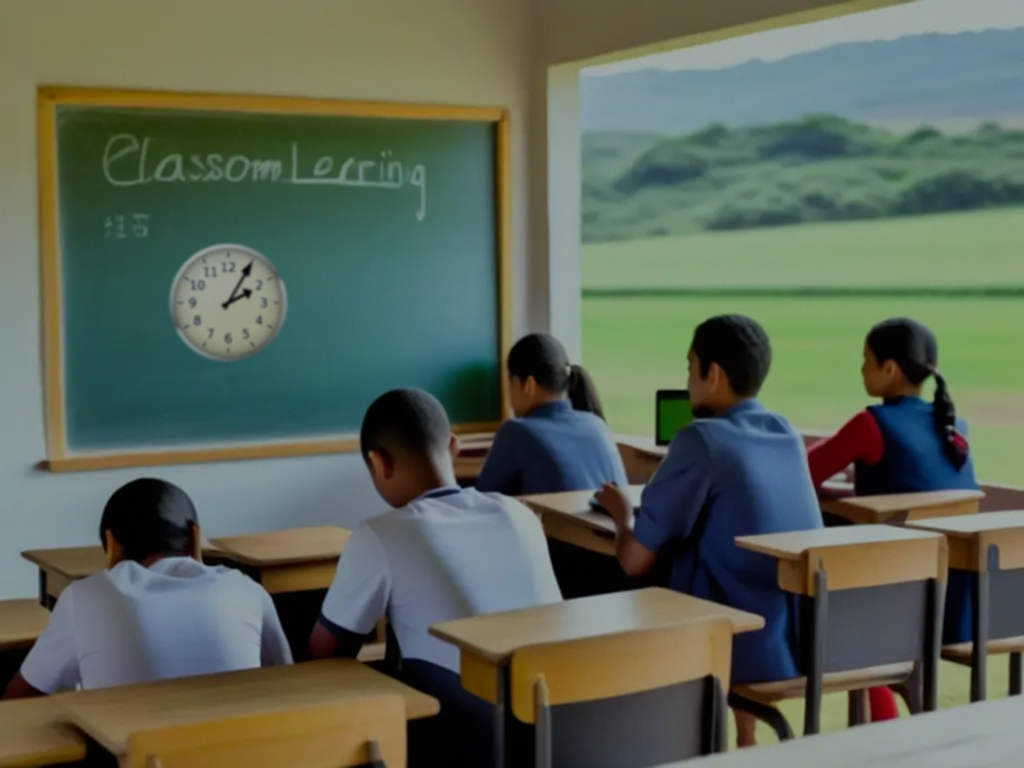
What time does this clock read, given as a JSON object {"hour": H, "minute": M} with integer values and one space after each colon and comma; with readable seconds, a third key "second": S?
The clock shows {"hour": 2, "minute": 5}
